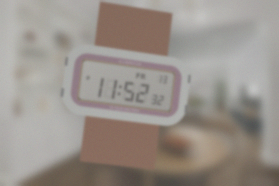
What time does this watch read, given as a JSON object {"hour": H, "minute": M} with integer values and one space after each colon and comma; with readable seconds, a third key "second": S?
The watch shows {"hour": 11, "minute": 52}
